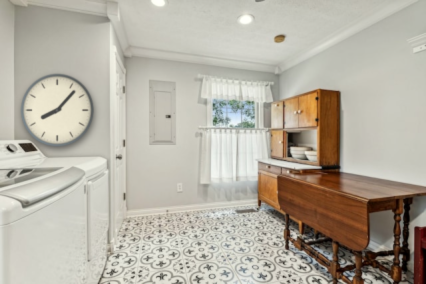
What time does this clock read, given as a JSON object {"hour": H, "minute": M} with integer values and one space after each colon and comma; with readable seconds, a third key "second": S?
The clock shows {"hour": 8, "minute": 7}
